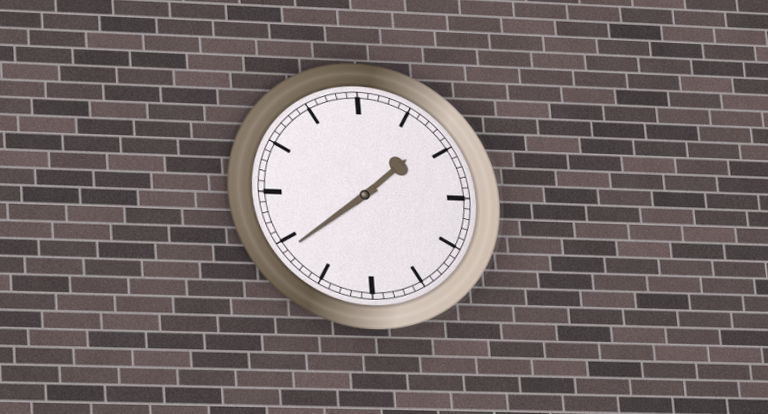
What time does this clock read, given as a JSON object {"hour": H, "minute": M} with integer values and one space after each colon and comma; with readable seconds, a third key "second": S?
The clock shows {"hour": 1, "minute": 39}
